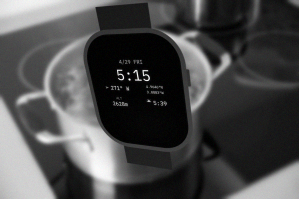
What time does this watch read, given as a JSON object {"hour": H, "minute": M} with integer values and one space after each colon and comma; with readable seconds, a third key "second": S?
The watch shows {"hour": 5, "minute": 15}
